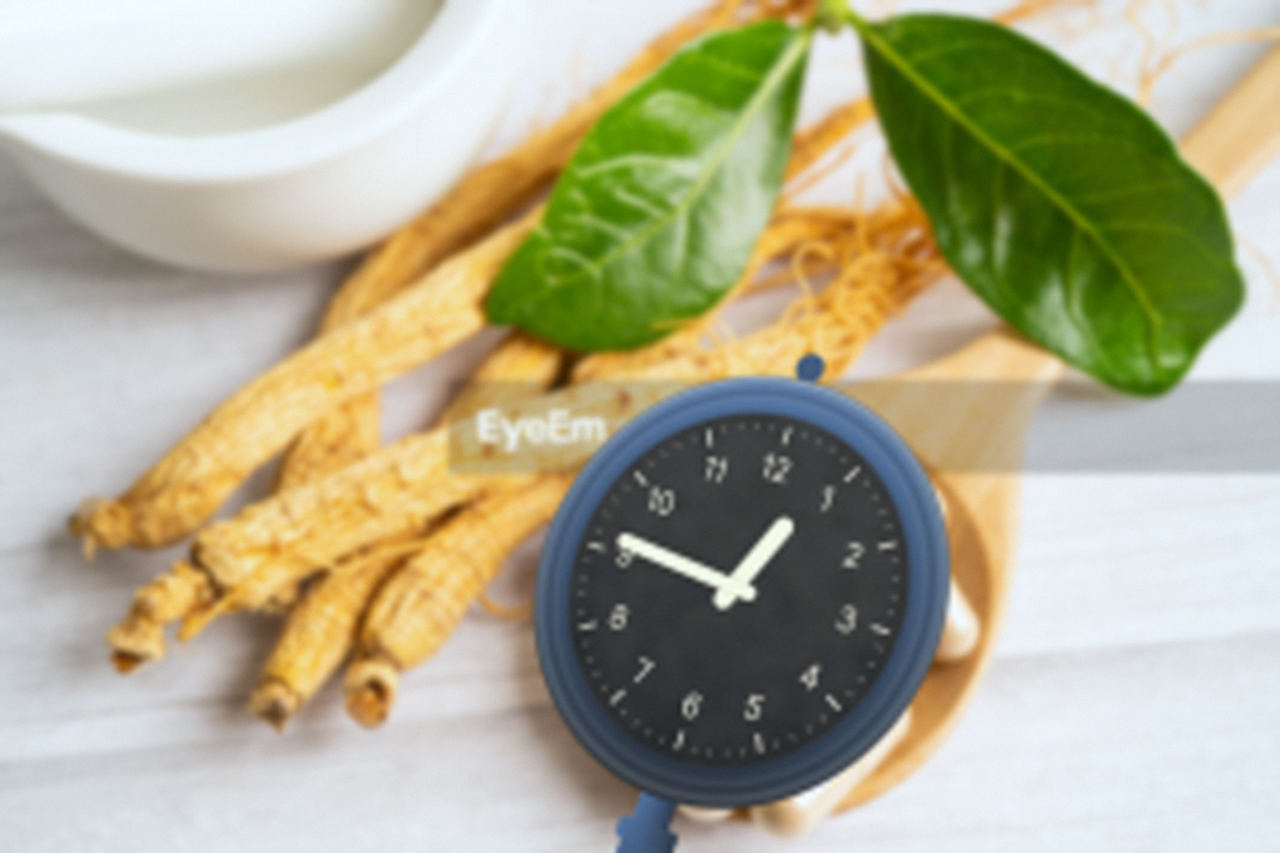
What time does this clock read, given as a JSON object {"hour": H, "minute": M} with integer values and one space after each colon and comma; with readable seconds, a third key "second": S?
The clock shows {"hour": 12, "minute": 46}
